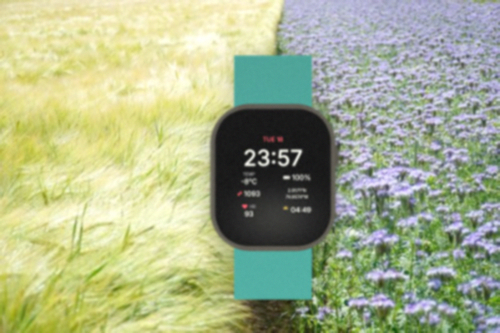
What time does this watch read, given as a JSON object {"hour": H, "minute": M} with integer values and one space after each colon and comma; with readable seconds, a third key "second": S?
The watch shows {"hour": 23, "minute": 57}
